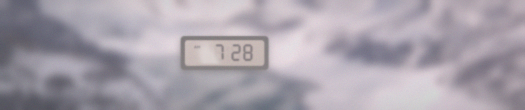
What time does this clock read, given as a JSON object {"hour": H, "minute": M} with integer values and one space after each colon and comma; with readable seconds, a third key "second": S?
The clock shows {"hour": 7, "minute": 28}
